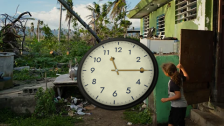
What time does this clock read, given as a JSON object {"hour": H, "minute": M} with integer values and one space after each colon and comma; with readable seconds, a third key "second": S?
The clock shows {"hour": 11, "minute": 15}
